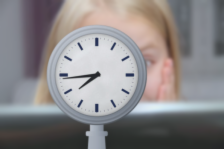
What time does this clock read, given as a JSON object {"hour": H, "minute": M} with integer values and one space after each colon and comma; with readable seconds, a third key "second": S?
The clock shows {"hour": 7, "minute": 44}
